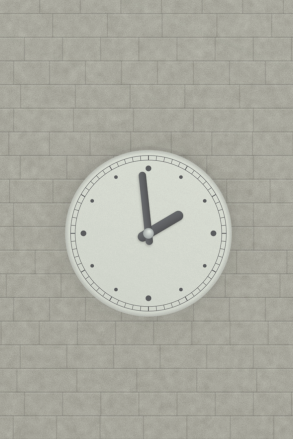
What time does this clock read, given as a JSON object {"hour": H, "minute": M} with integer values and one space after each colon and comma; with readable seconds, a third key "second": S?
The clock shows {"hour": 1, "minute": 59}
